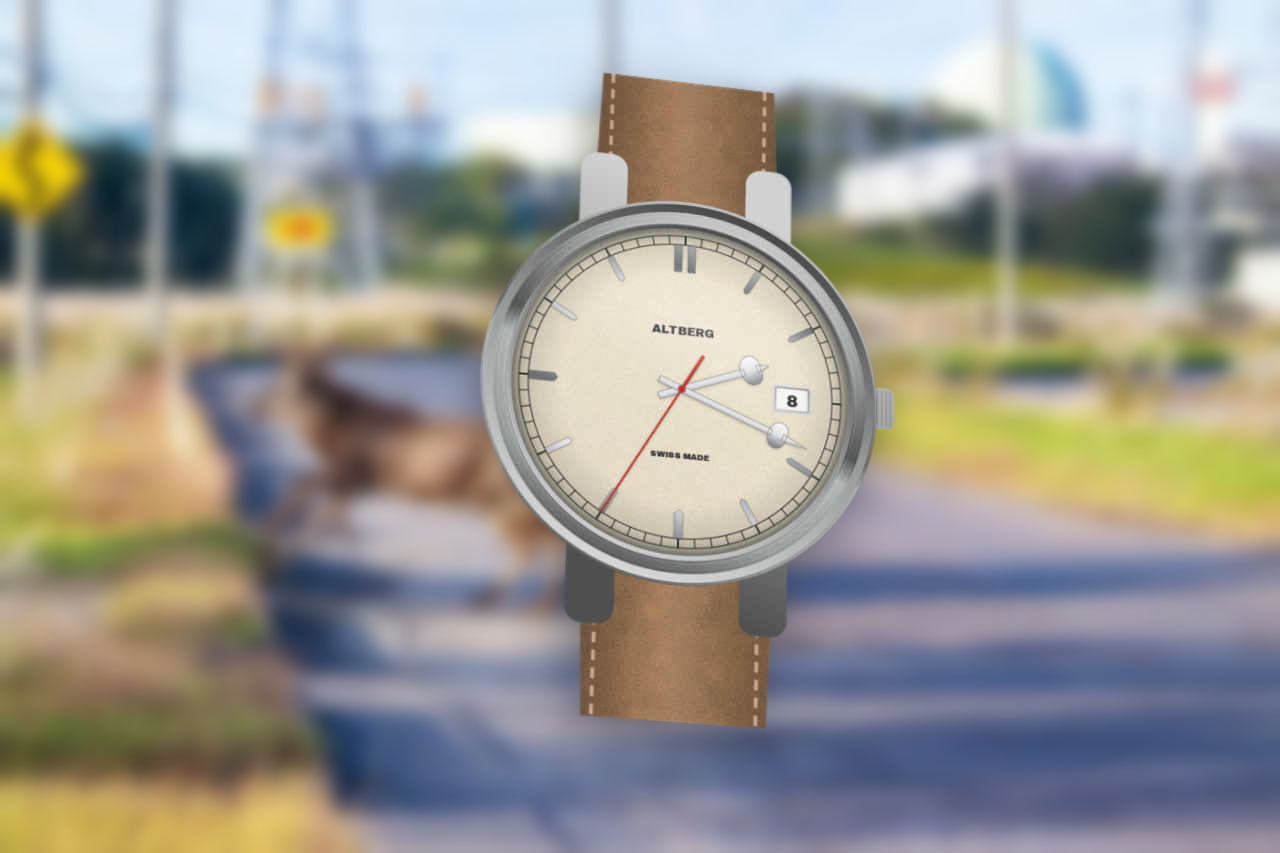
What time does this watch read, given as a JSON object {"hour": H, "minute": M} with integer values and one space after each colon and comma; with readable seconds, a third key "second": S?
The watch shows {"hour": 2, "minute": 18, "second": 35}
